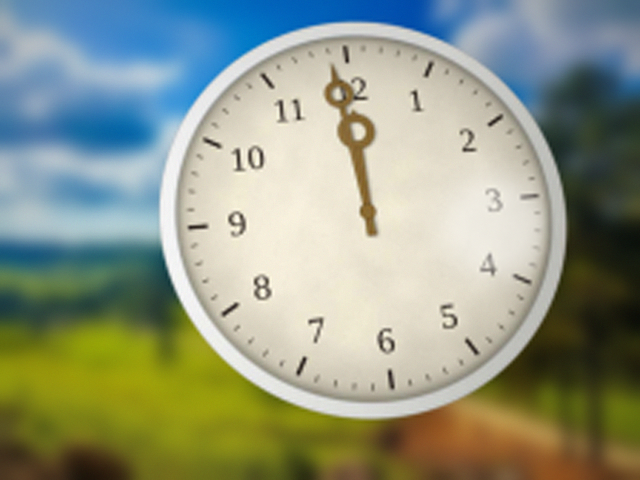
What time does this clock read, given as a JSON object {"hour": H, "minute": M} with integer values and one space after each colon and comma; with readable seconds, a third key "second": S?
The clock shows {"hour": 11, "minute": 59}
